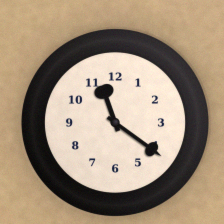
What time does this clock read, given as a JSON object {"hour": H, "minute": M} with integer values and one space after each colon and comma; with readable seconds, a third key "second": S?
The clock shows {"hour": 11, "minute": 21}
